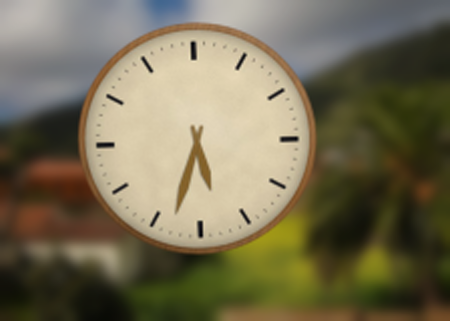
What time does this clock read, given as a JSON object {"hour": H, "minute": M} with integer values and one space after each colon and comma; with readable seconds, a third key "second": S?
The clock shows {"hour": 5, "minute": 33}
